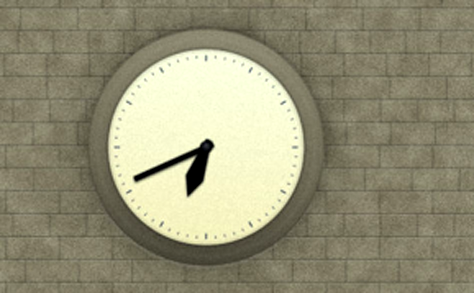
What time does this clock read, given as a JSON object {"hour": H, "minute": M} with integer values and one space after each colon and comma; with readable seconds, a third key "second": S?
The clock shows {"hour": 6, "minute": 41}
